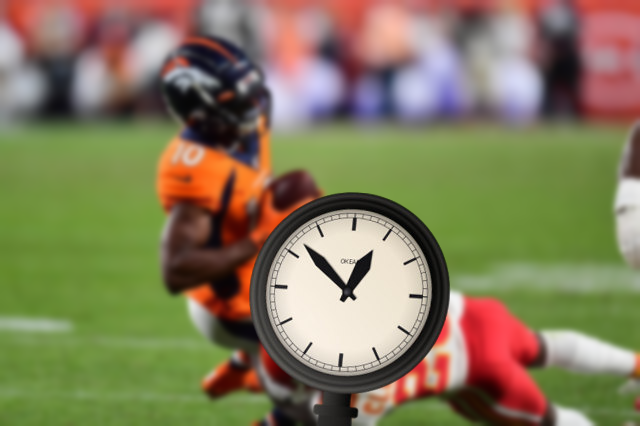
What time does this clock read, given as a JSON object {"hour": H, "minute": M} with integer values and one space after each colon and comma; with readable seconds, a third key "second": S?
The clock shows {"hour": 12, "minute": 52}
